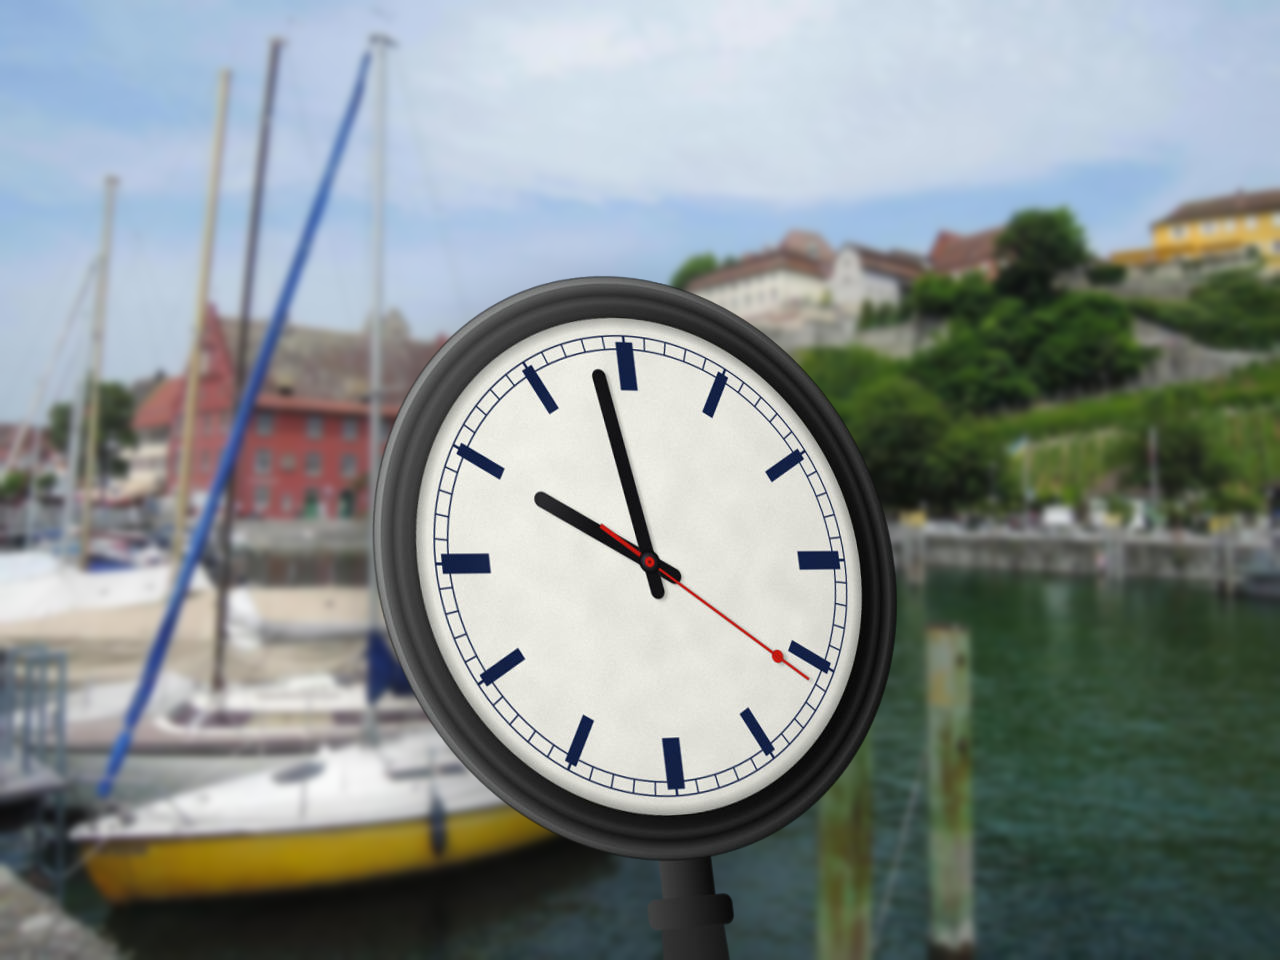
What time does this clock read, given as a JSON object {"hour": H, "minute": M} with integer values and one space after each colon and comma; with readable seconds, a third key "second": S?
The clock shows {"hour": 9, "minute": 58, "second": 21}
